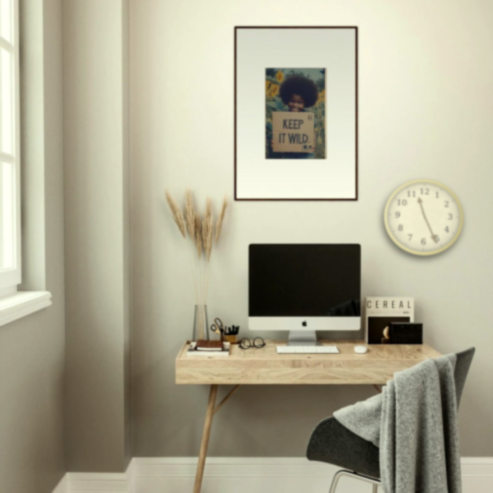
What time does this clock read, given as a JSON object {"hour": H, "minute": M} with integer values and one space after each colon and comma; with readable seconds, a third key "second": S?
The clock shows {"hour": 11, "minute": 26}
